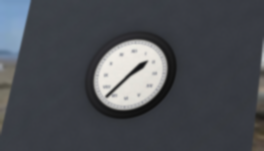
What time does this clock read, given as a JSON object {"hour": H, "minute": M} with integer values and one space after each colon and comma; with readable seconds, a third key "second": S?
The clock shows {"hour": 1, "minute": 37}
